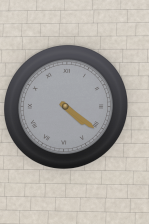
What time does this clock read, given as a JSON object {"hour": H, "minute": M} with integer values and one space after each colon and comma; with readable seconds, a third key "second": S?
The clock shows {"hour": 4, "minute": 21}
